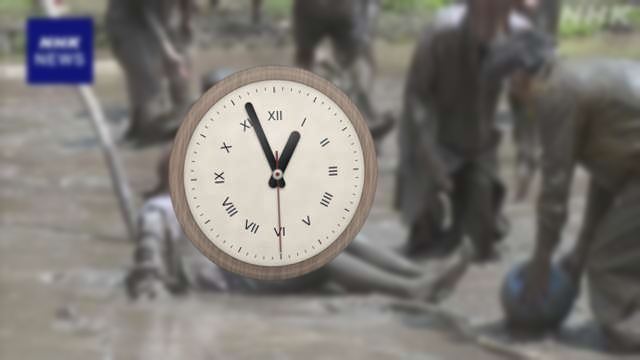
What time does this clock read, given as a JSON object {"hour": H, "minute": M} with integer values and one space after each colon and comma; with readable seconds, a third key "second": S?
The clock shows {"hour": 12, "minute": 56, "second": 30}
